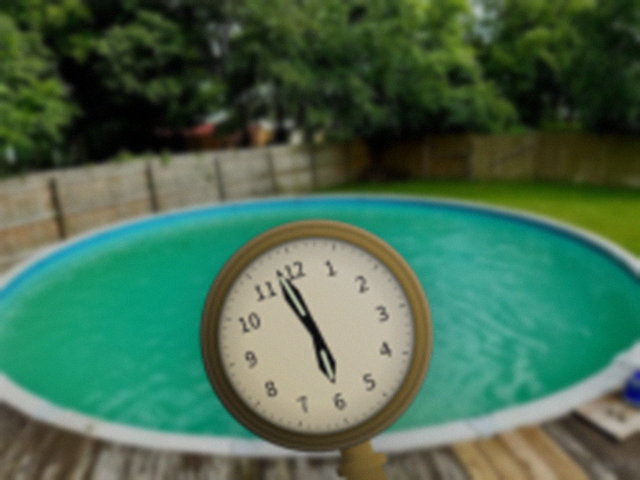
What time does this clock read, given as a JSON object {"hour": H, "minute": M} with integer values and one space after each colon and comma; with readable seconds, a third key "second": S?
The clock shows {"hour": 5, "minute": 58}
